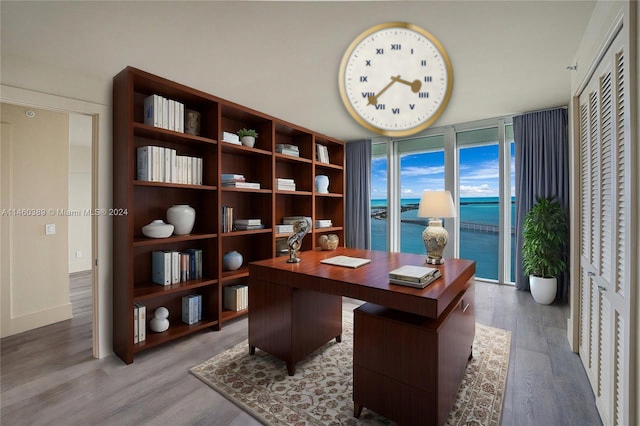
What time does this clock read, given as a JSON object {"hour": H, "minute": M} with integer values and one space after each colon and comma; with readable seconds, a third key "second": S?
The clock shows {"hour": 3, "minute": 38}
